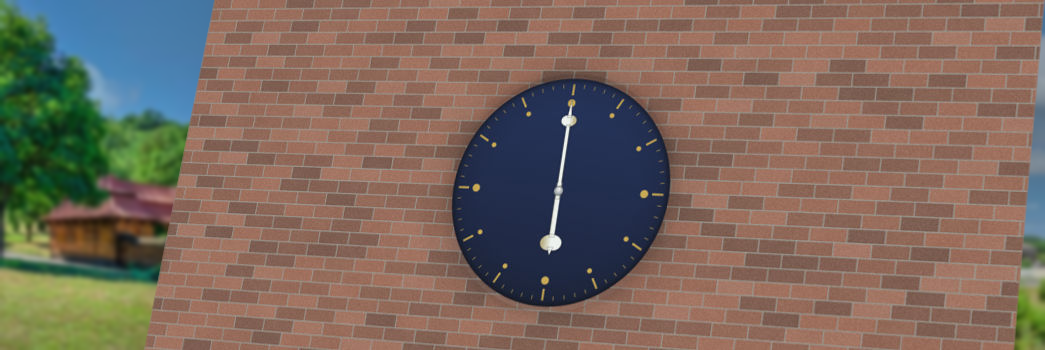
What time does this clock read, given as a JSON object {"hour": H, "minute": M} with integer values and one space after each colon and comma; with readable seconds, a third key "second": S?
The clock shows {"hour": 6, "minute": 0}
